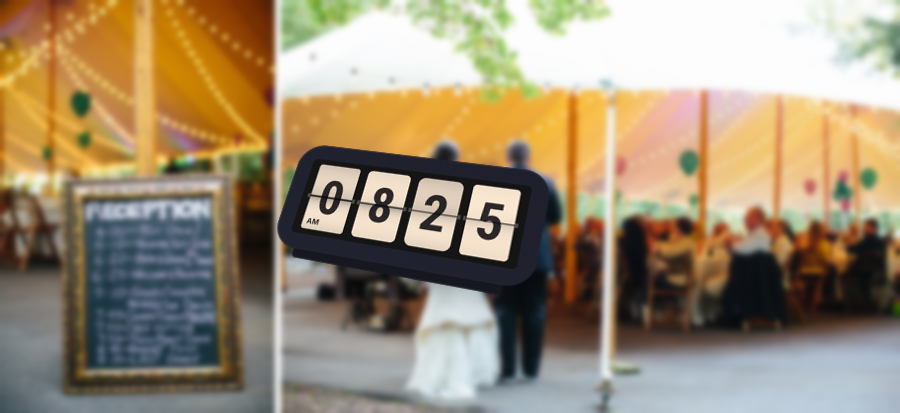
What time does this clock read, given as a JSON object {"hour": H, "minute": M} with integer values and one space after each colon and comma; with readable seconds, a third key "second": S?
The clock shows {"hour": 8, "minute": 25}
